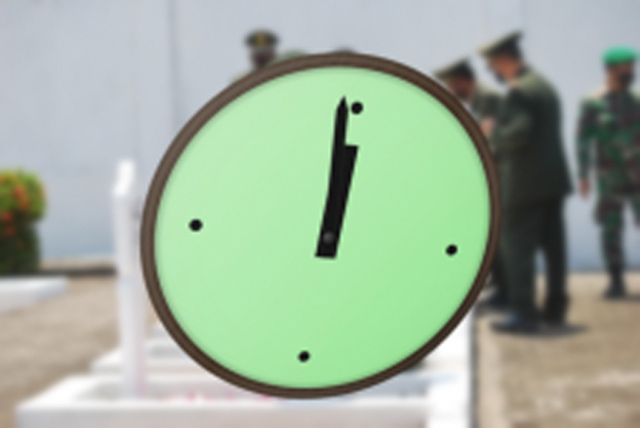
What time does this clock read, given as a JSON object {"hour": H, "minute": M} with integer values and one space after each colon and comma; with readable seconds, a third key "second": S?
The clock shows {"hour": 11, "minute": 59}
